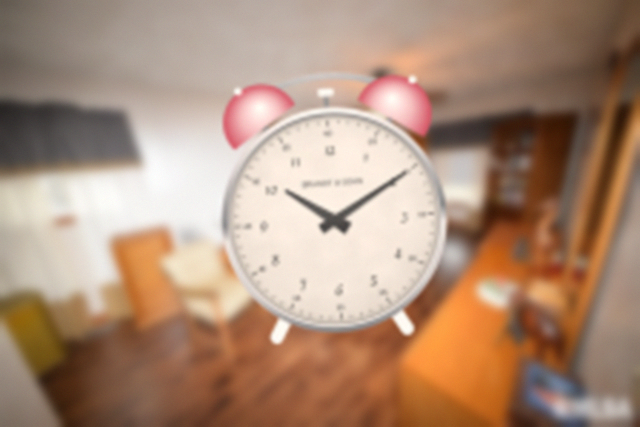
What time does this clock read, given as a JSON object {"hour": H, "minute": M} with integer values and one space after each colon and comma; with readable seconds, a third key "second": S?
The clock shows {"hour": 10, "minute": 10}
